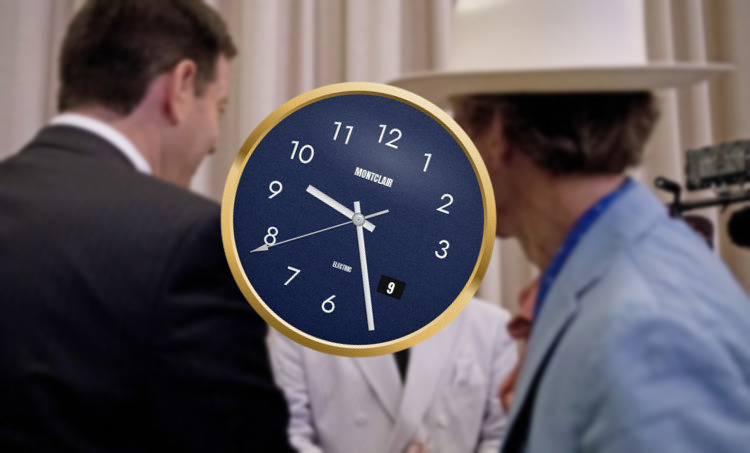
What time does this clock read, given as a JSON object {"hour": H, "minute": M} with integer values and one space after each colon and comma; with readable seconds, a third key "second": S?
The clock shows {"hour": 9, "minute": 25, "second": 39}
